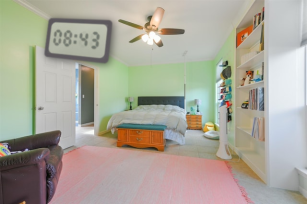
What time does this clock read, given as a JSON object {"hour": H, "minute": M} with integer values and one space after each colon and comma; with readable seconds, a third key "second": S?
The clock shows {"hour": 8, "minute": 43}
